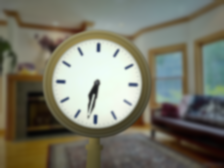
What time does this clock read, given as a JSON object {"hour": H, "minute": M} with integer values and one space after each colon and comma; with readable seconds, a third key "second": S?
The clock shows {"hour": 6, "minute": 32}
